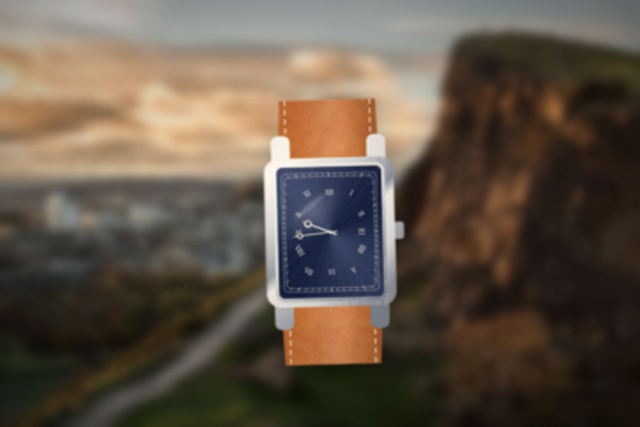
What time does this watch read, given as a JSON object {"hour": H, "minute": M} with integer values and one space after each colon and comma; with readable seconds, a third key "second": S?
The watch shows {"hour": 9, "minute": 44}
